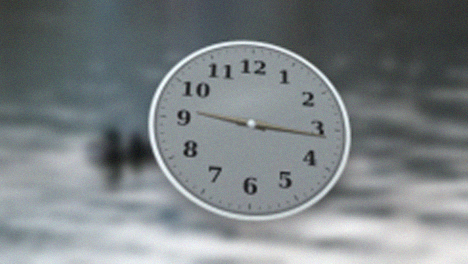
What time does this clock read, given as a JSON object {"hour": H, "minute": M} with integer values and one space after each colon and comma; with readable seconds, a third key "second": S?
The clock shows {"hour": 9, "minute": 16}
